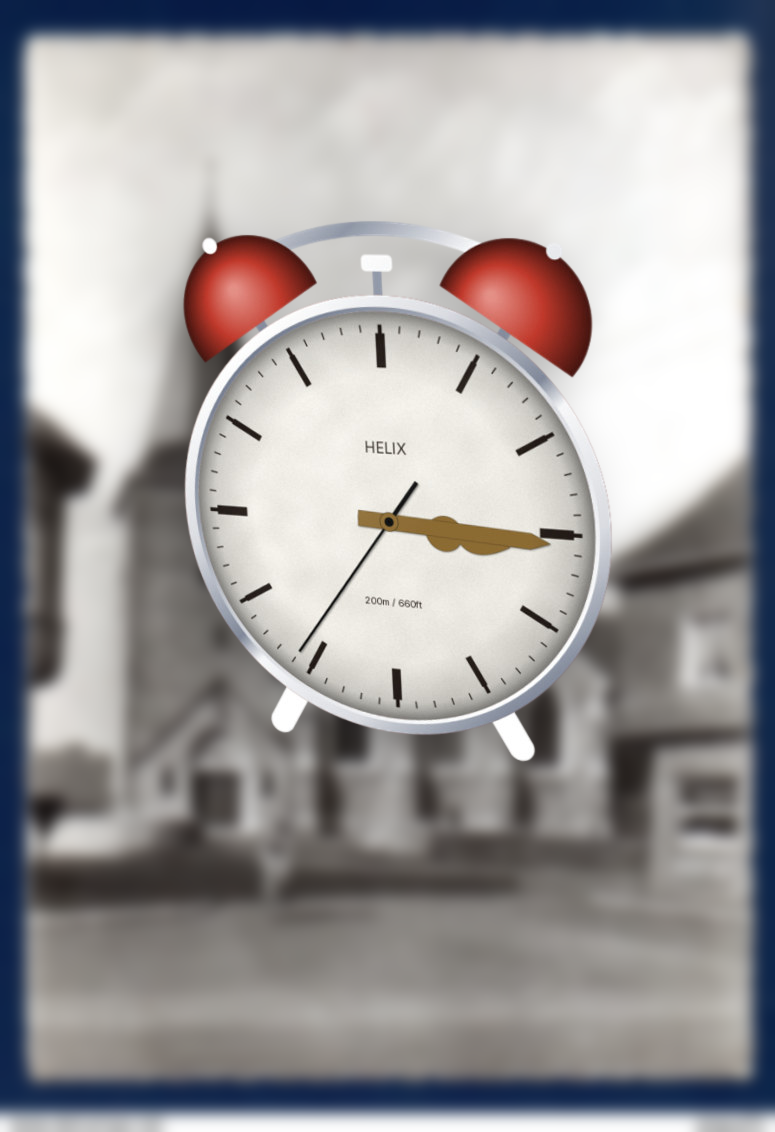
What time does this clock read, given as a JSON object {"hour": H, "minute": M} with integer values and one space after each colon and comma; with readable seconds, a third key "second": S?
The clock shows {"hour": 3, "minute": 15, "second": 36}
